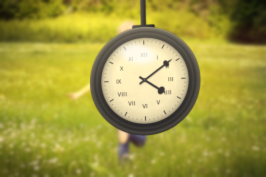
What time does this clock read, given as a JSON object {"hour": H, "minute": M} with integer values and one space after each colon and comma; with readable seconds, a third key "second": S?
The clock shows {"hour": 4, "minute": 9}
